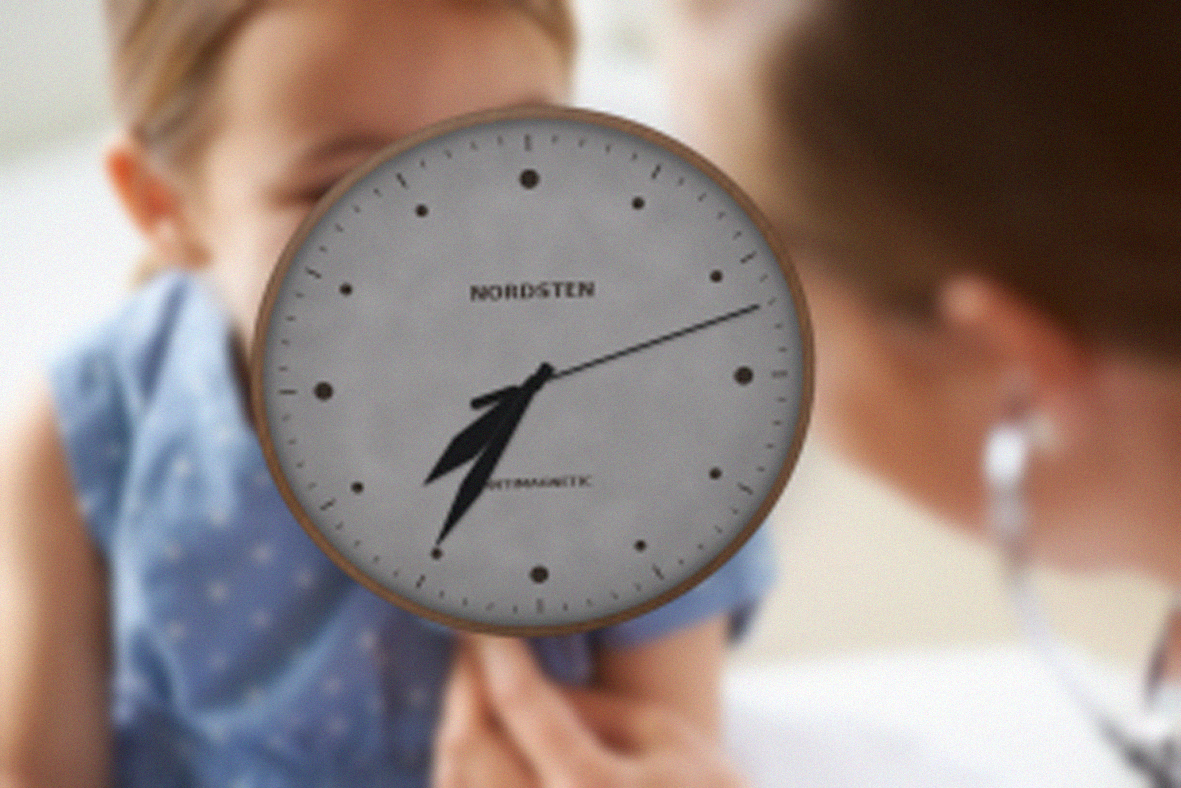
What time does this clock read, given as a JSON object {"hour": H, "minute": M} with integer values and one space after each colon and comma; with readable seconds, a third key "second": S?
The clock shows {"hour": 7, "minute": 35, "second": 12}
